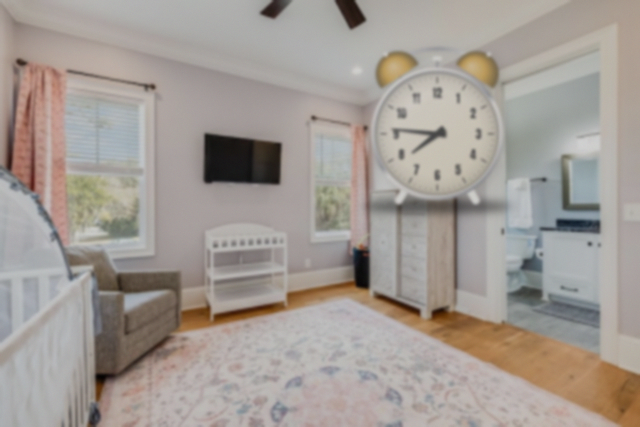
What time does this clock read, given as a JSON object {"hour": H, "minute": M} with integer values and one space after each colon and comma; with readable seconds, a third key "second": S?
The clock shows {"hour": 7, "minute": 46}
